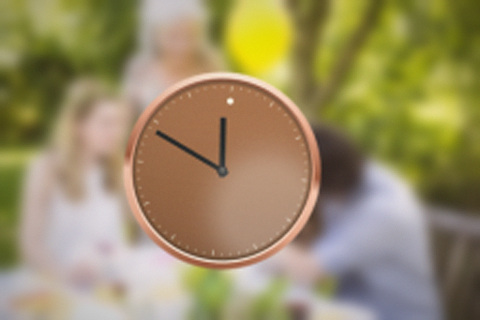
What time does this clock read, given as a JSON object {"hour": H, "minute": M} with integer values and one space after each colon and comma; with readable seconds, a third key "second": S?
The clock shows {"hour": 11, "minute": 49}
